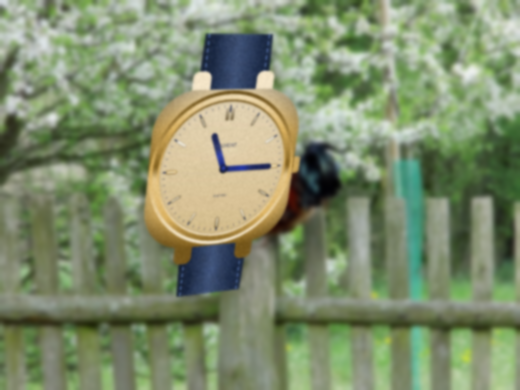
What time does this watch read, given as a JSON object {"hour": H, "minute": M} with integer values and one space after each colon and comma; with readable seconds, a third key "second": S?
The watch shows {"hour": 11, "minute": 15}
